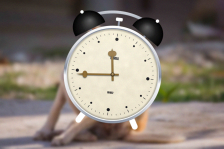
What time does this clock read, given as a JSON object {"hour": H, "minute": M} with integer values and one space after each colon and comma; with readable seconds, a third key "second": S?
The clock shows {"hour": 11, "minute": 44}
